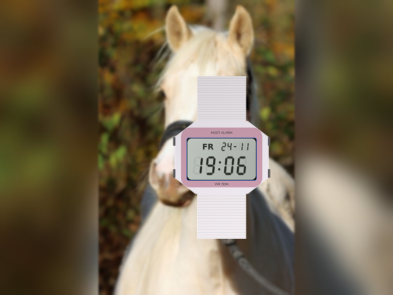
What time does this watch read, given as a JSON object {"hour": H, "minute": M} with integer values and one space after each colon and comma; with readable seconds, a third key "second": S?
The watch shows {"hour": 19, "minute": 6}
